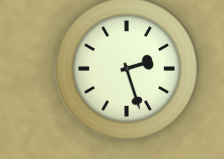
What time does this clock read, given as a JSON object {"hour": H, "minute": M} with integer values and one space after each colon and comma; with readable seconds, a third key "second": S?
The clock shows {"hour": 2, "minute": 27}
